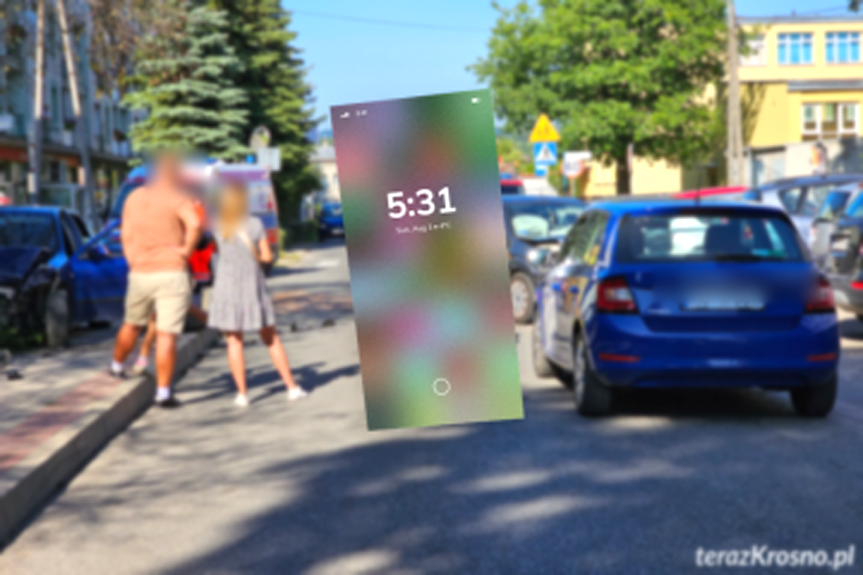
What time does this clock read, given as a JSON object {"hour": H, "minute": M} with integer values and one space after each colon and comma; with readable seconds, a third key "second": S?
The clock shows {"hour": 5, "minute": 31}
